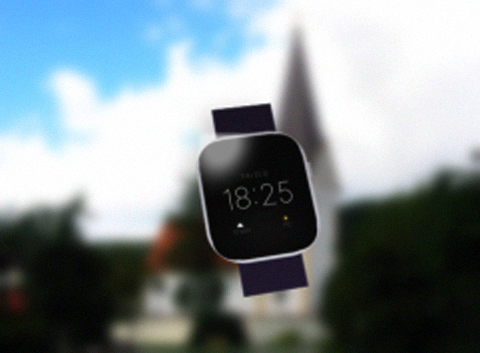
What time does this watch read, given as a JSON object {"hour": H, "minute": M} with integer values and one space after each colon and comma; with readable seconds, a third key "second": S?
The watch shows {"hour": 18, "minute": 25}
